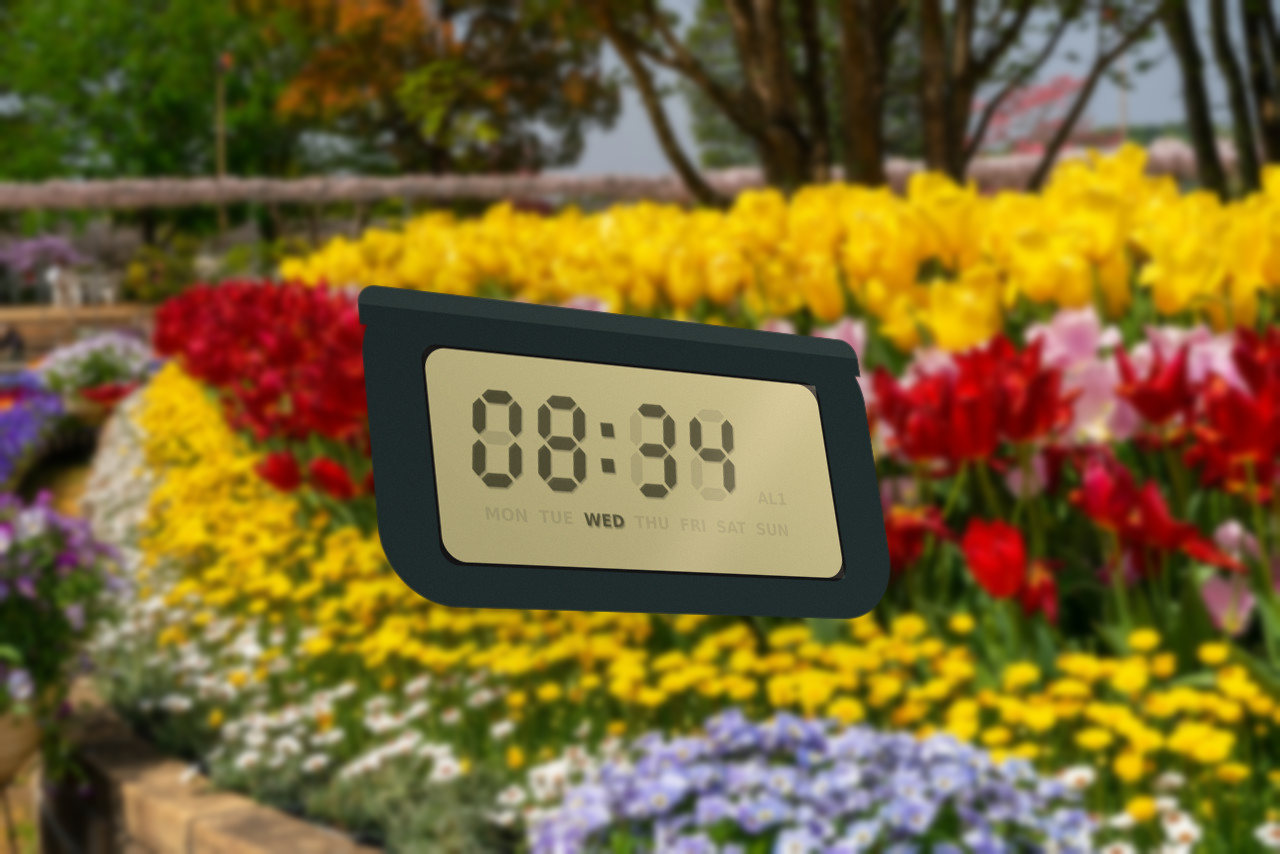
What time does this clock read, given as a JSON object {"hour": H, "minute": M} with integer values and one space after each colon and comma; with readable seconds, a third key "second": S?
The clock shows {"hour": 8, "minute": 34}
